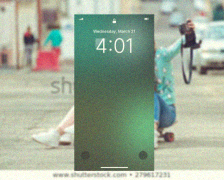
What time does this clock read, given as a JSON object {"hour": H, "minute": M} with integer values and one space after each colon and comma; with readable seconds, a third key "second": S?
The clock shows {"hour": 4, "minute": 1}
